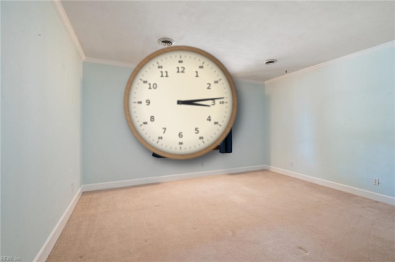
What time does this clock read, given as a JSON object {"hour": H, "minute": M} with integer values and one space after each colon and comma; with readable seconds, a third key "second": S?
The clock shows {"hour": 3, "minute": 14}
